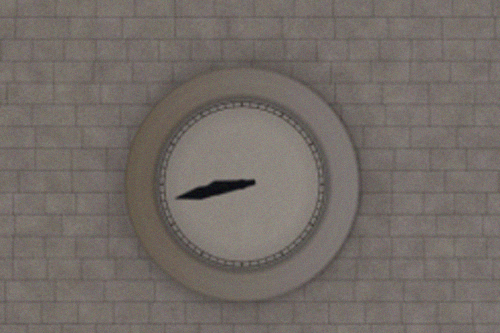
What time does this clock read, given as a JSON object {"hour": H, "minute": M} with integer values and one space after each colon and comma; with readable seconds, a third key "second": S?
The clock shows {"hour": 8, "minute": 43}
